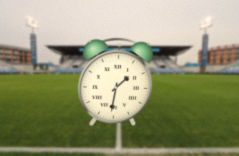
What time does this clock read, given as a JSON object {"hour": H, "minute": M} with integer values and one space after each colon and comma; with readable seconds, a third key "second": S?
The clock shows {"hour": 1, "minute": 31}
